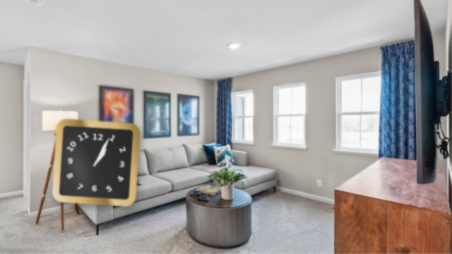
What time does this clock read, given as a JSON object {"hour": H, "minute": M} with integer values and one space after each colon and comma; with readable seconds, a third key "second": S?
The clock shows {"hour": 1, "minute": 4}
